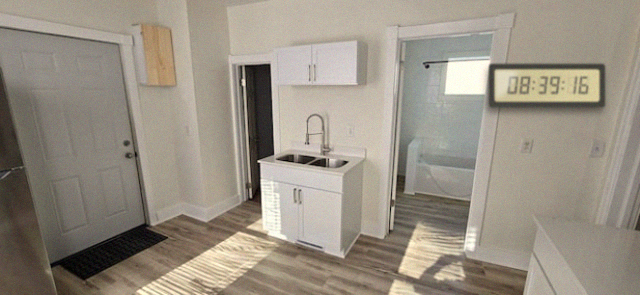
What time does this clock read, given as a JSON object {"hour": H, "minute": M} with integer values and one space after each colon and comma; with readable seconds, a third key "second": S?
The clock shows {"hour": 8, "minute": 39, "second": 16}
